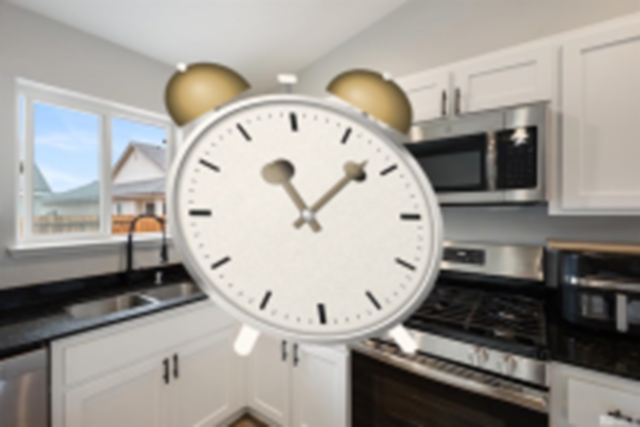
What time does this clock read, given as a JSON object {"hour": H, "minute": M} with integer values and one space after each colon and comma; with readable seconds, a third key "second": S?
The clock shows {"hour": 11, "minute": 8}
